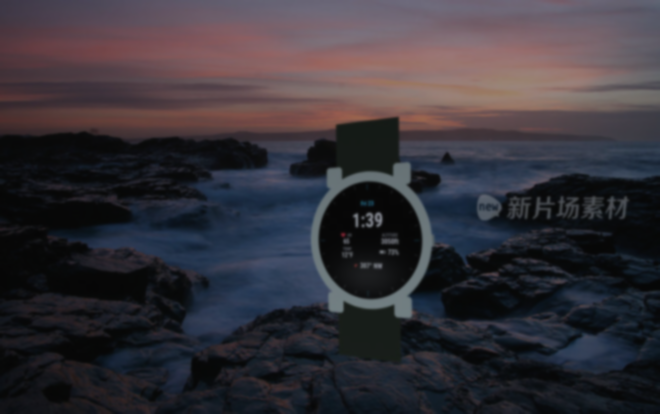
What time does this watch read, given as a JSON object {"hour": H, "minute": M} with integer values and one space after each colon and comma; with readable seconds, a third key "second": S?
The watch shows {"hour": 1, "minute": 39}
